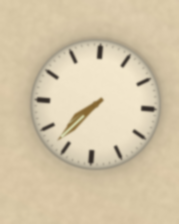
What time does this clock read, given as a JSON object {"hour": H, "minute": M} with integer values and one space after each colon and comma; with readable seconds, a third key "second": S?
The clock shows {"hour": 7, "minute": 37}
